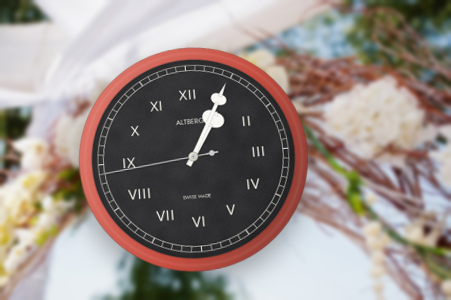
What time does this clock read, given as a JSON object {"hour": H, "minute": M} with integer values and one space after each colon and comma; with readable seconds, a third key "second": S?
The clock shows {"hour": 1, "minute": 4, "second": 44}
